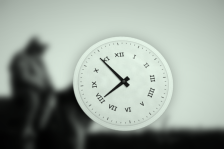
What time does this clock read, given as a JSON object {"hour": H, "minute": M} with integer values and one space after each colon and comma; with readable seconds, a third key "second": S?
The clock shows {"hour": 7, "minute": 54}
